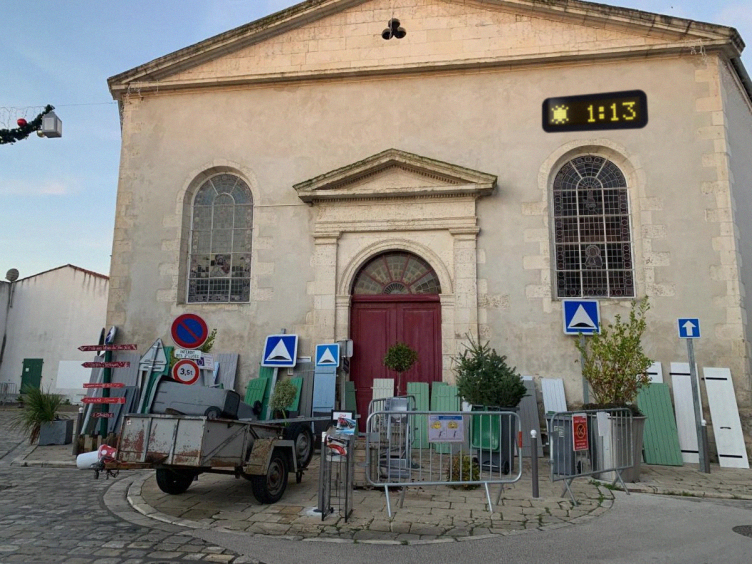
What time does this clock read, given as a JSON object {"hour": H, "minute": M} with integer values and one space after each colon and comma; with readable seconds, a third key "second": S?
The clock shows {"hour": 1, "minute": 13}
